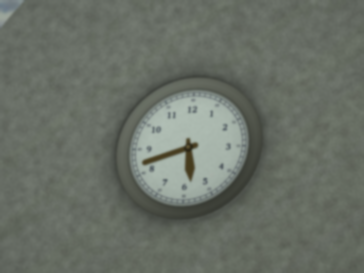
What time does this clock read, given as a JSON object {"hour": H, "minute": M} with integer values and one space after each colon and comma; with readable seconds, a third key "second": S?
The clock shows {"hour": 5, "minute": 42}
